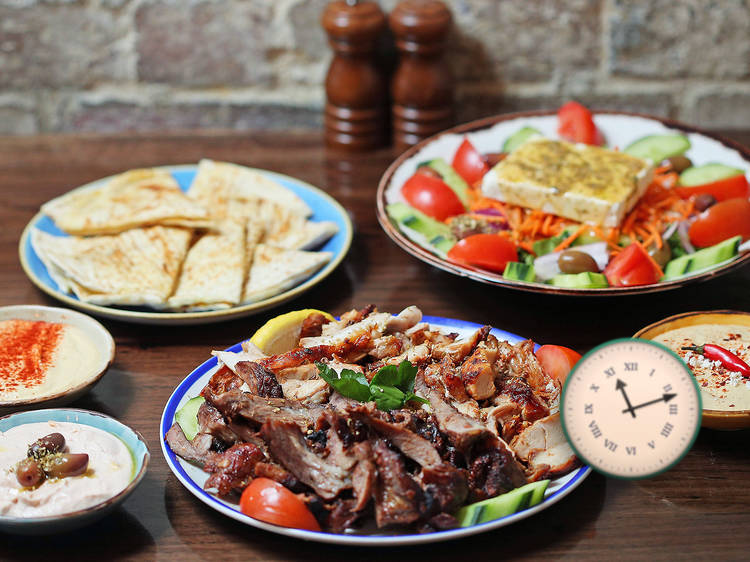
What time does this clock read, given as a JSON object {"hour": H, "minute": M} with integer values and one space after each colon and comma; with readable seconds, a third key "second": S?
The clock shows {"hour": 11, "minute": 12}
